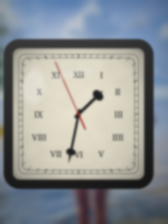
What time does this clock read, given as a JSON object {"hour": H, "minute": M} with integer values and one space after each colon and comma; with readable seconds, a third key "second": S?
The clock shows {"hour": 1, "minute": 31, "second": 56}
